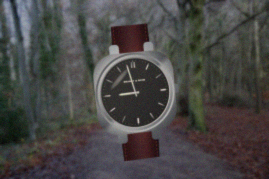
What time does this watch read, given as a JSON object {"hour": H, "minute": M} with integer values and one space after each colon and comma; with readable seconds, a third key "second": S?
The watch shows {"hour": 8, "minute": 58}
